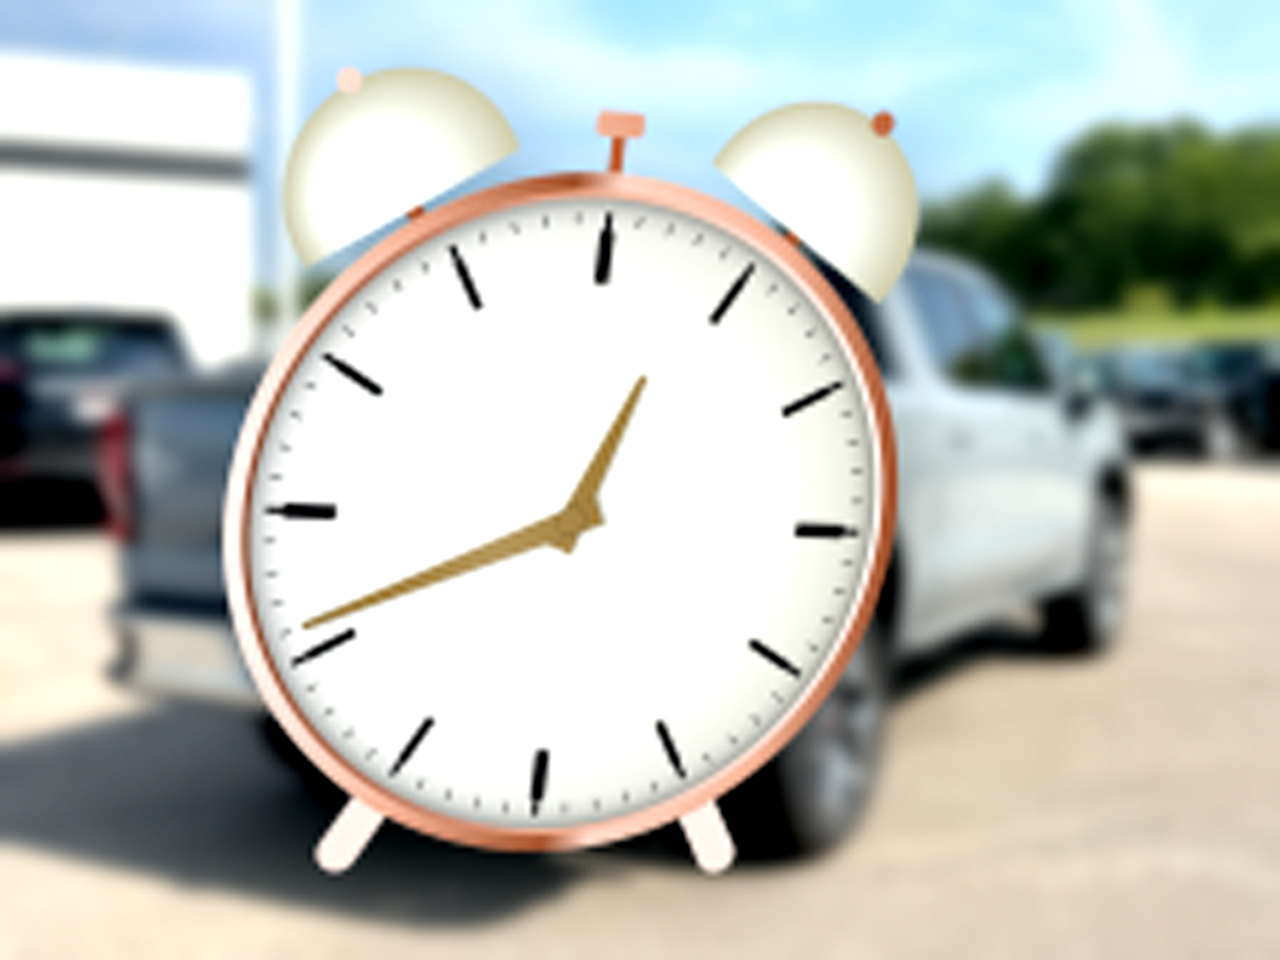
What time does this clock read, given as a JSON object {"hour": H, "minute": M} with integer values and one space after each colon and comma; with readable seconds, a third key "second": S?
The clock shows {"hour": 12, "minute": 41}
